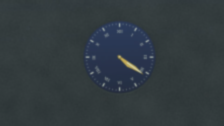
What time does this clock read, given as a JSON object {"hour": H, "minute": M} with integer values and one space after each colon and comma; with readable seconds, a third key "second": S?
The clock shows {"hour": 4, "minute": 21}
